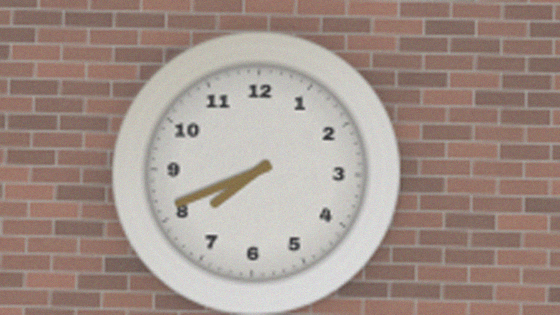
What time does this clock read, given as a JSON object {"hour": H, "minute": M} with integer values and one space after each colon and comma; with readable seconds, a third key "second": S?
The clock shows {"hour": 7, "minute": 41}
